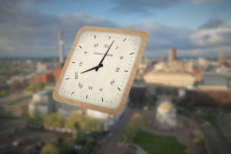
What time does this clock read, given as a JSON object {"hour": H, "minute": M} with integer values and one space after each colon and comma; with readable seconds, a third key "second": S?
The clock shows {"hour": 8, "minute": 2}
